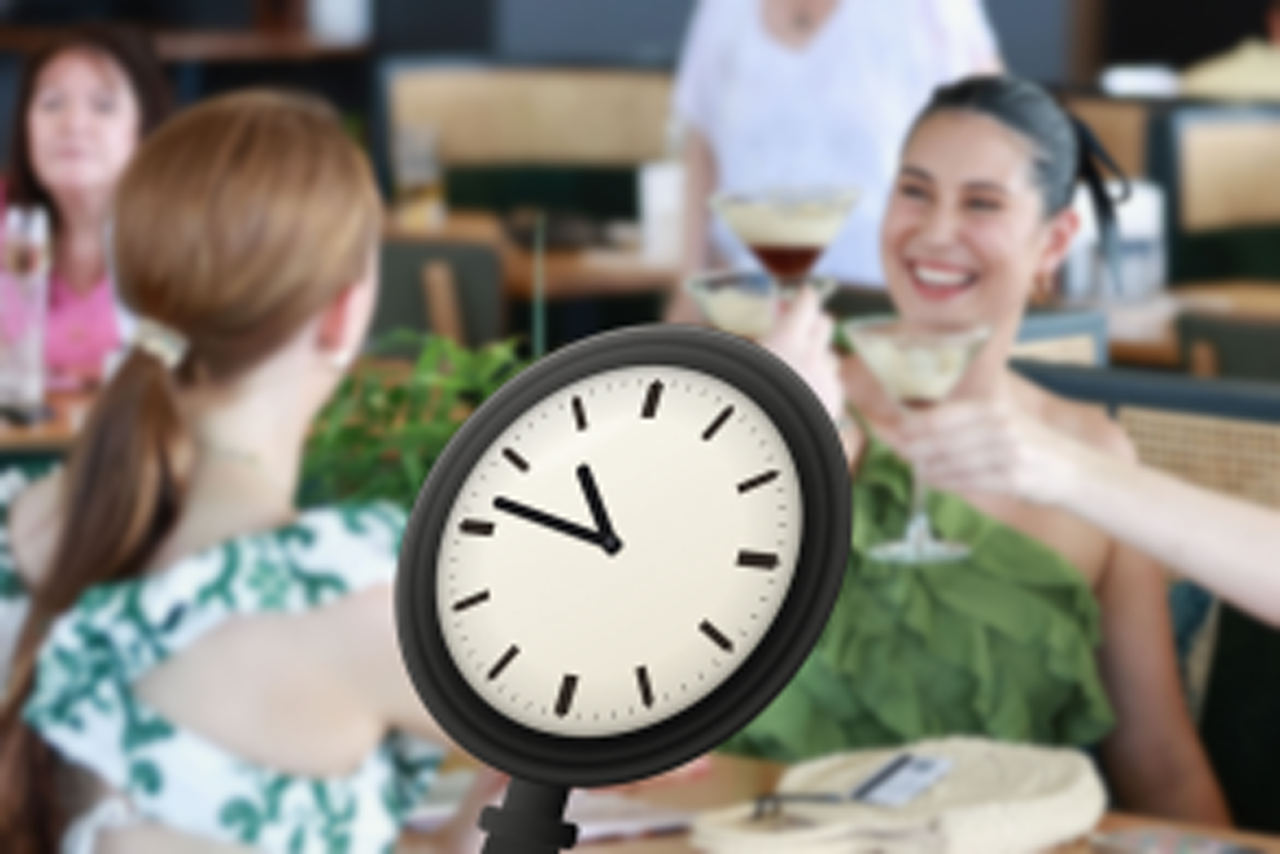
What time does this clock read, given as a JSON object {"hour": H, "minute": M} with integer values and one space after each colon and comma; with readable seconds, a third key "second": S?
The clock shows {"hour": 10, "minute": 47}
